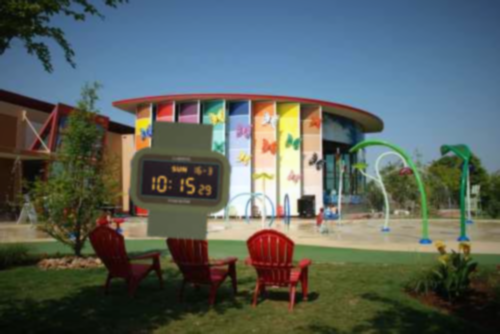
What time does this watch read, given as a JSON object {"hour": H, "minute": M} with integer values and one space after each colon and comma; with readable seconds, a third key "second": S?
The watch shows {"hour": 10, "minute": 15}
